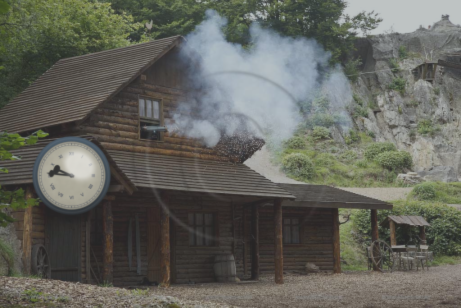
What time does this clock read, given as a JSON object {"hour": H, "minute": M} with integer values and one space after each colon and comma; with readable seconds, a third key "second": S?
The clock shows {"hour": 9, "minute": 46}
